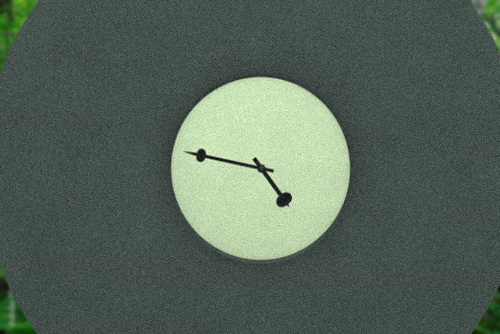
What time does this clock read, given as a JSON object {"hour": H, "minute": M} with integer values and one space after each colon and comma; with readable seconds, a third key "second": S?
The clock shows {"hour": 4, "minute": 47}
